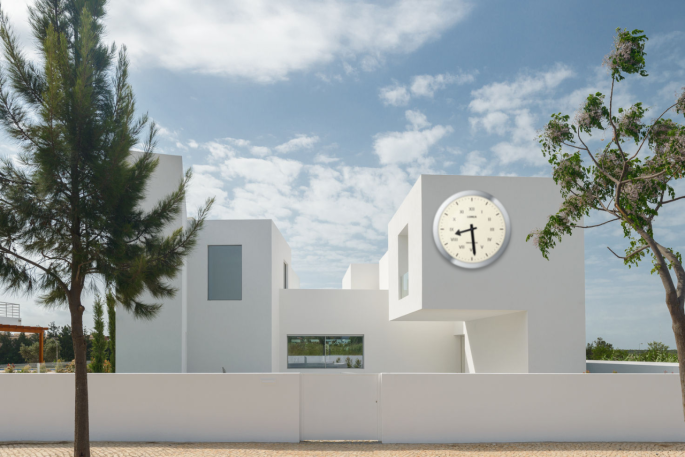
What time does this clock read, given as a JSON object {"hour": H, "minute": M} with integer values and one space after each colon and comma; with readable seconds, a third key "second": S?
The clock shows {"hour": 8, "minute": 29}
